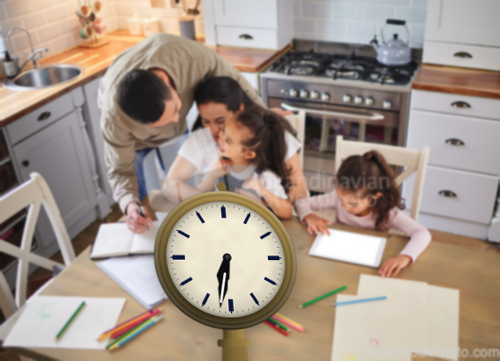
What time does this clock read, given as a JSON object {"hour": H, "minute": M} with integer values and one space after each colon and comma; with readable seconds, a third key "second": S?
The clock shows {"hour": 6, "minute": 32}
